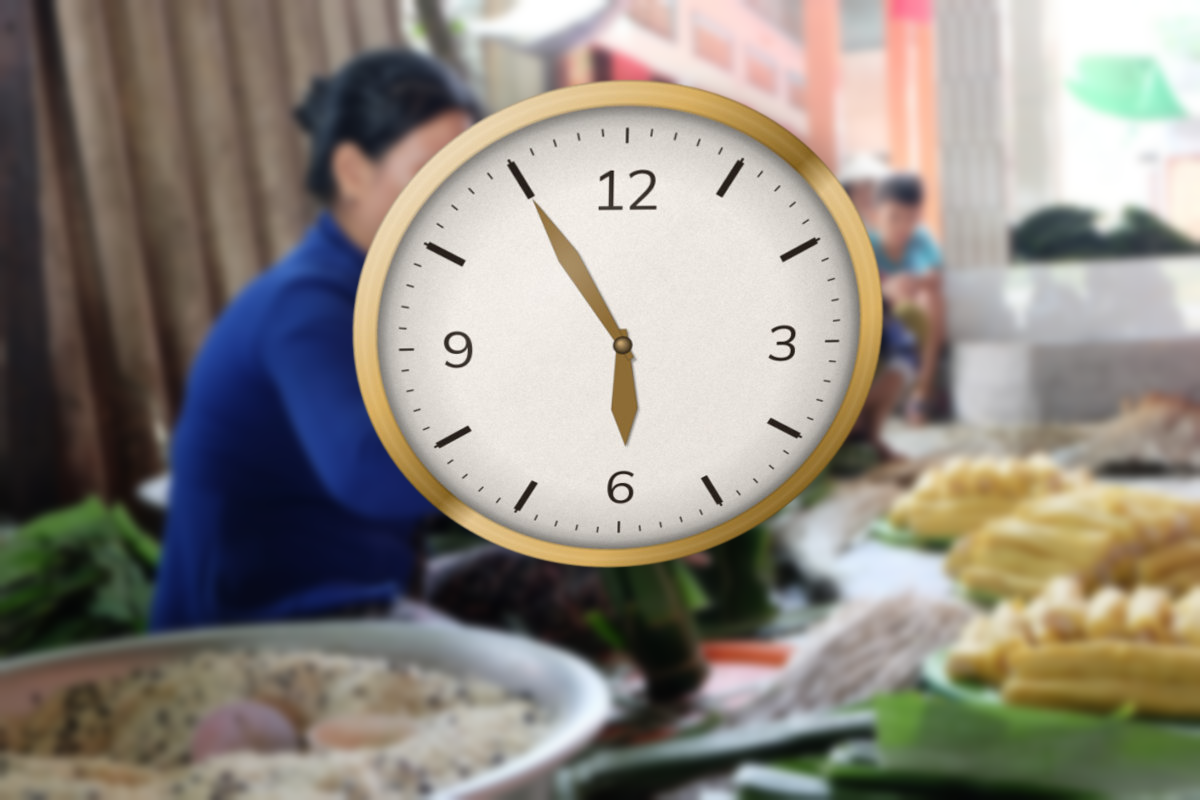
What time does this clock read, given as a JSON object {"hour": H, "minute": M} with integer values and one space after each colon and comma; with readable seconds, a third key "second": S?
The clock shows {"hour": 5, "minute": 55}
